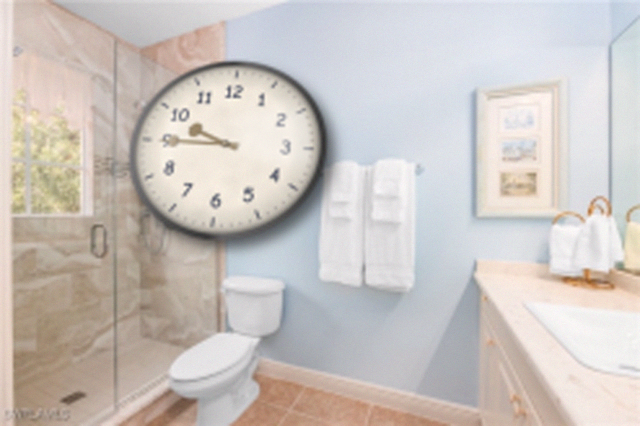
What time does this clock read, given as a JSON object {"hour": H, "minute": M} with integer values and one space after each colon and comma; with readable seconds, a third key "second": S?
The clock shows {"hour": 9, "minute": 45}
